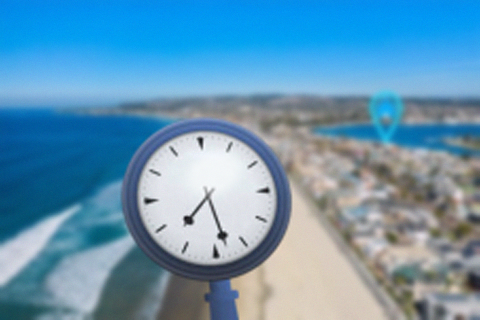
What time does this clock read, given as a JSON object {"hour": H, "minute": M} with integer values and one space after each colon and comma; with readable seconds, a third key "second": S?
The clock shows {"hour": 7, "minute": 28}
